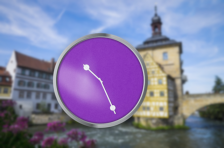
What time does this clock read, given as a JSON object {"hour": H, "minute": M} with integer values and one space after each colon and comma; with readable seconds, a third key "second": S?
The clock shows {"hour": 10, "minute": 26}
